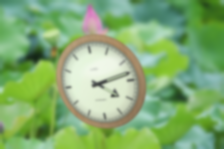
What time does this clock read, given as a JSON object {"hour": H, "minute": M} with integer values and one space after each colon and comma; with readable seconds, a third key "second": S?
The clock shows {"hour": 4, "minute": 13}
